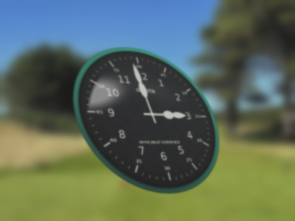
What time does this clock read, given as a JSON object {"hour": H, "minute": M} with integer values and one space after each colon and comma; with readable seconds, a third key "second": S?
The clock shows {"hour": 2, "minute": 59}
